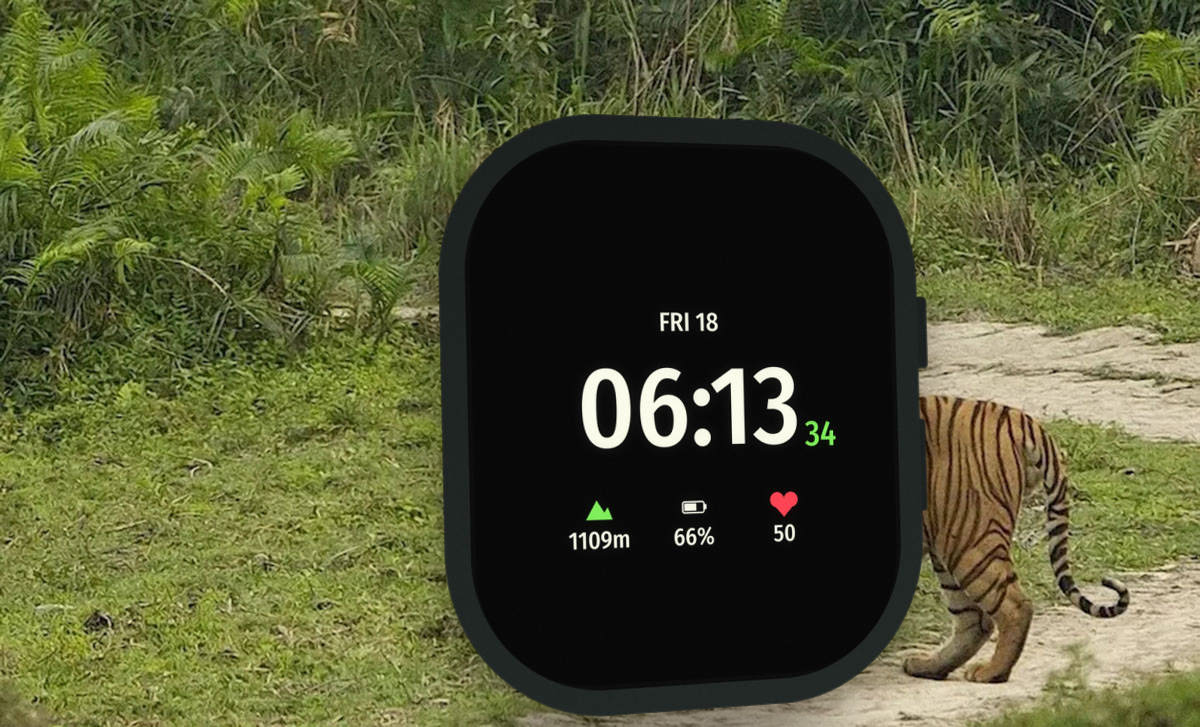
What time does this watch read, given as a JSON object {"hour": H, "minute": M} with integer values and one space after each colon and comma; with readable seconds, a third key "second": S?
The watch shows {"hour": 6, "minute": 13, "second": 34}
